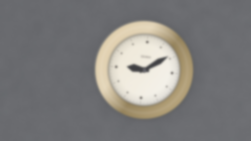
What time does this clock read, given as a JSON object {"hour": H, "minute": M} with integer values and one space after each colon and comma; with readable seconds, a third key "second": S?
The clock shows {"hour": 9, "minute": 9}
